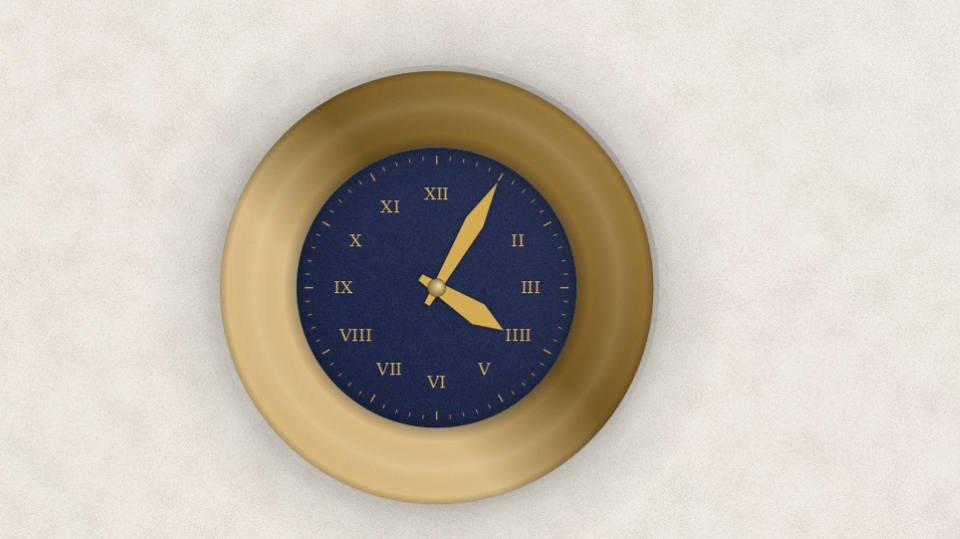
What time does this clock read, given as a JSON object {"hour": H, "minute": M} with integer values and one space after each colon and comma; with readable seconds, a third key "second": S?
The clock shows {"hour": 4, "minute": 5}
